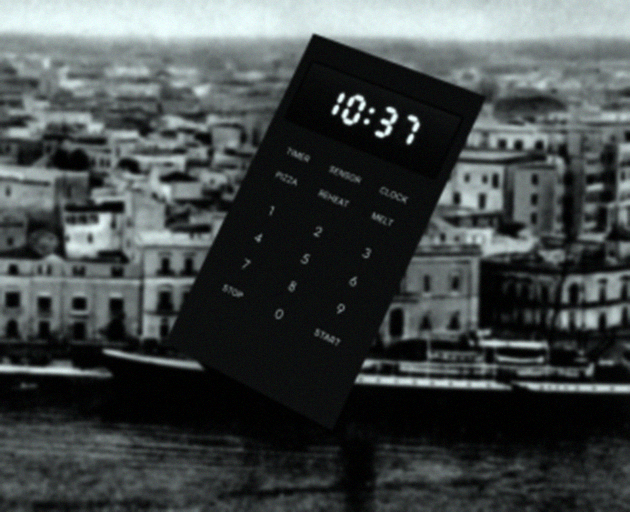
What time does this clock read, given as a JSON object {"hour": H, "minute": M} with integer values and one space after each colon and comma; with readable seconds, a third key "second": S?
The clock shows {"hour": 10, "minute": 37}
